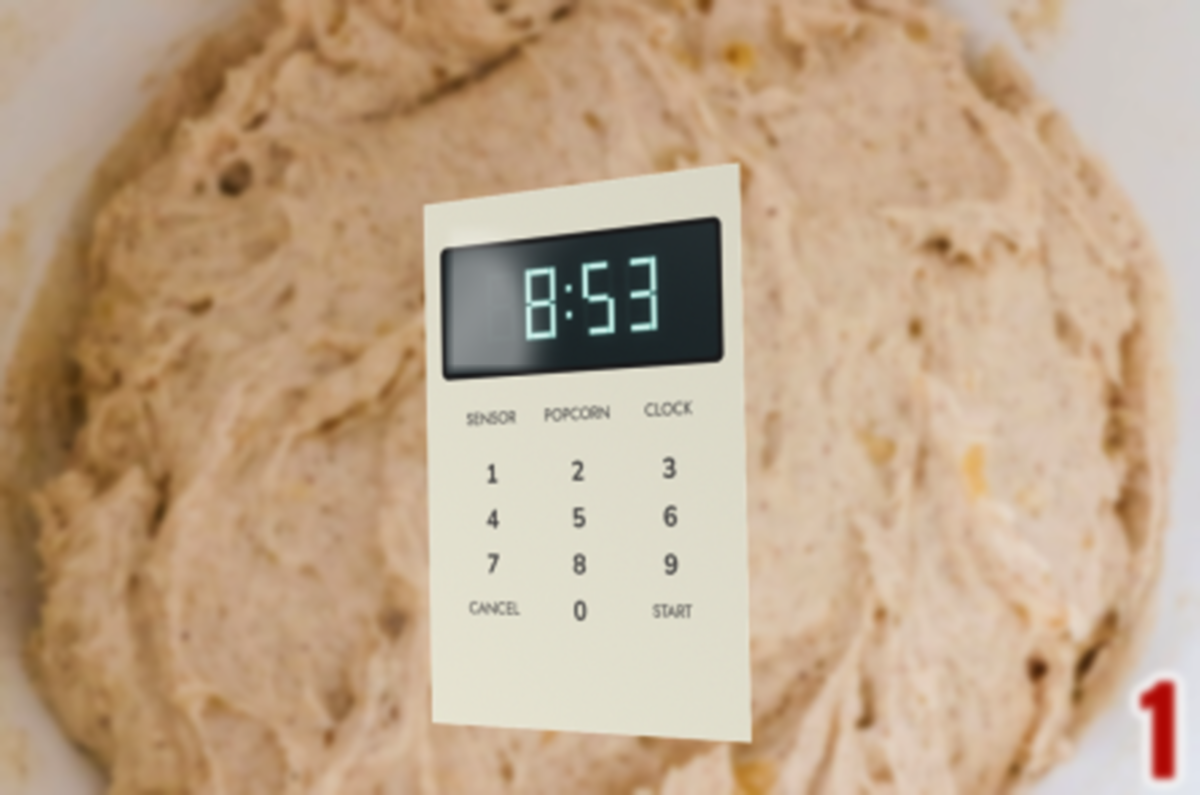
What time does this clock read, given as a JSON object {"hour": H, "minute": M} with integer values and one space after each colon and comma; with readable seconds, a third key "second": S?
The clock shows {"hour": 8, "minute": 53}
